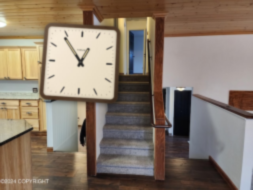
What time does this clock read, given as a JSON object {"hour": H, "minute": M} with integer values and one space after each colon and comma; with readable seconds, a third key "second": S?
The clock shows {"hour": 12, "minute": 54}
